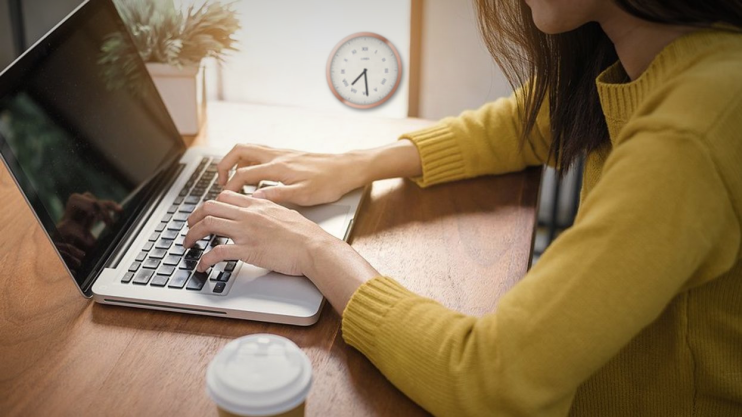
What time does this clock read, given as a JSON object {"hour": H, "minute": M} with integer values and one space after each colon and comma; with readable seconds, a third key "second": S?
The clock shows {"hour": 7, "minute": 29}
